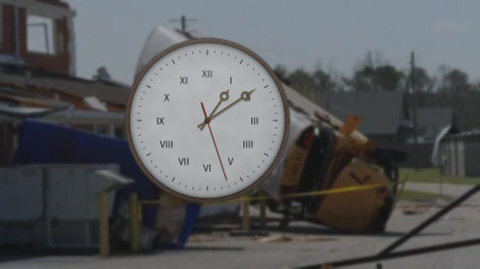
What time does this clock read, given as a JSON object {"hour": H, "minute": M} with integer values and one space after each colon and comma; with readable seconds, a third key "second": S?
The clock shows {"hour": 1, "minute": 9, "second": 27}
